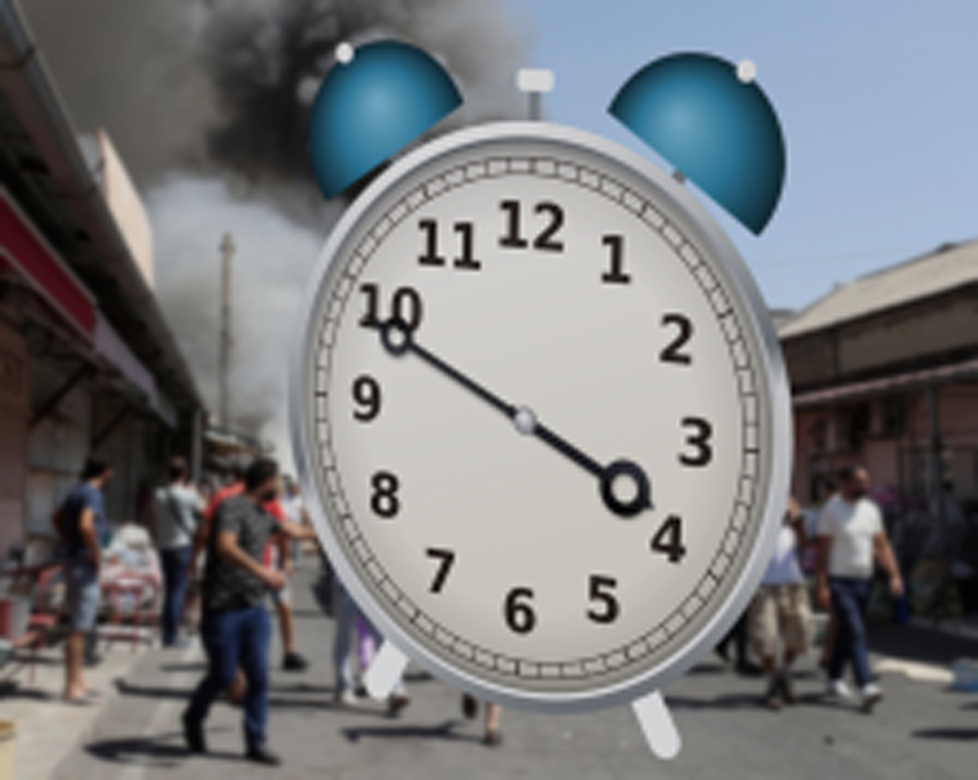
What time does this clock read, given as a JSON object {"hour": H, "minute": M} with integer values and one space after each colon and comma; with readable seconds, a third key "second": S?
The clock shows {"hour": 3, "minute": 49}
